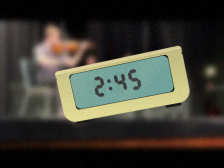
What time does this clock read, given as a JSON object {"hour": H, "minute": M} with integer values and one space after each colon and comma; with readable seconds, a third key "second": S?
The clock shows {"hour": 2, "minute": 45}
